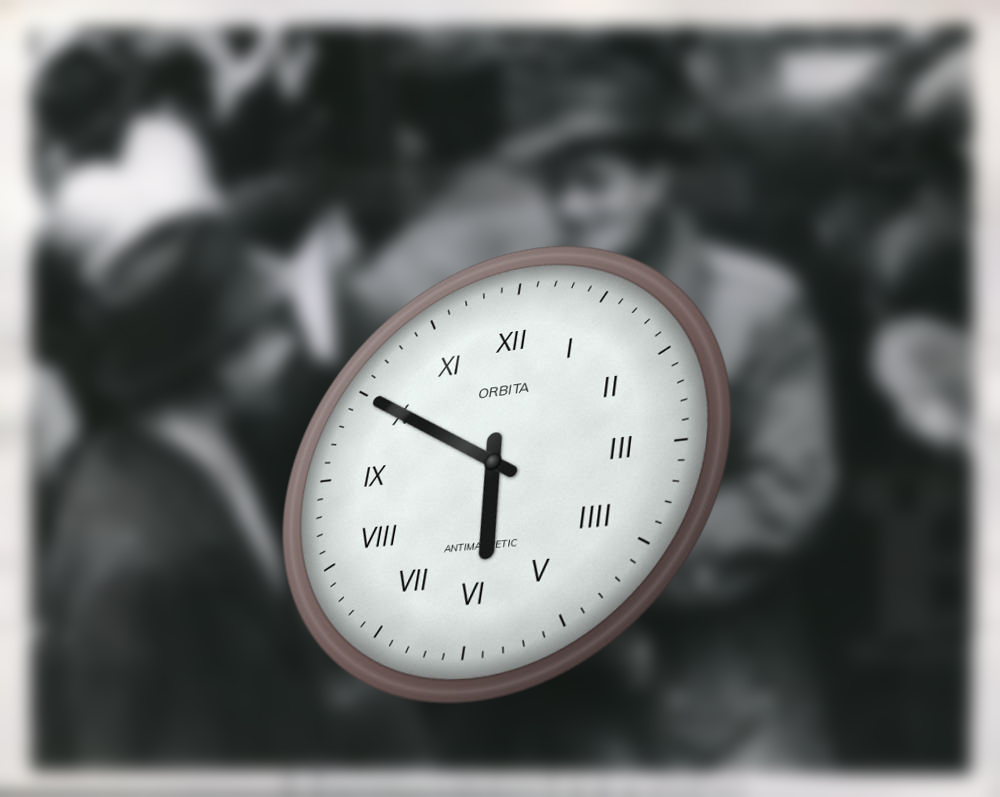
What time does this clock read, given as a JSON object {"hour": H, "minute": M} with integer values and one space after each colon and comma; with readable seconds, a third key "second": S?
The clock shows {"hour": 5, "minute": 50}
